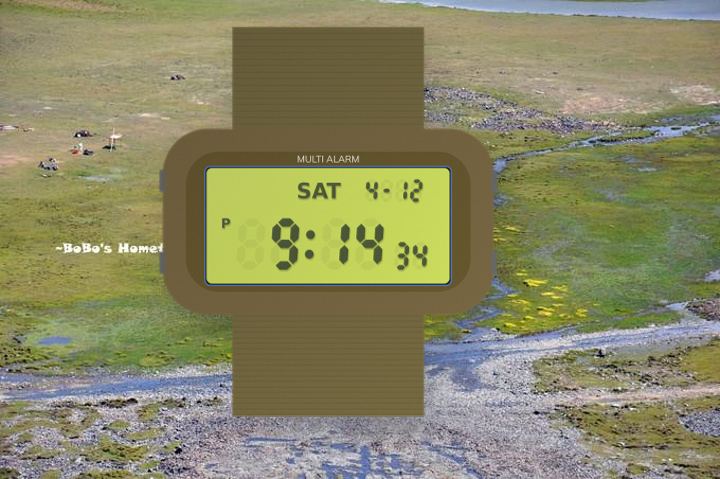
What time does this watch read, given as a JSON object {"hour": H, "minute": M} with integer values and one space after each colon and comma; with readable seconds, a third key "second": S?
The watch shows {"hour": 9, "minute": 14, "second": 34}
